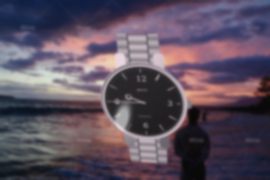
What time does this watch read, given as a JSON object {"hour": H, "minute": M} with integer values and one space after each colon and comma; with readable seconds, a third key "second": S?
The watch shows {"hour": 9, "minute": 45}
